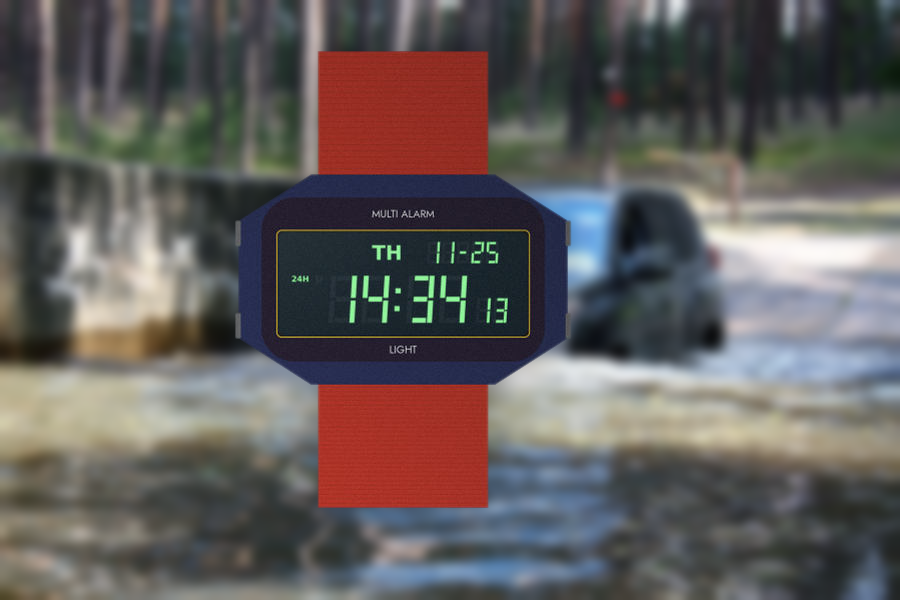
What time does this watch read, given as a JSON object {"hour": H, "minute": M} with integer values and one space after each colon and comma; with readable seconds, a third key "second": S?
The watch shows {"hour": 14, "minute": 34, "second": 13}
